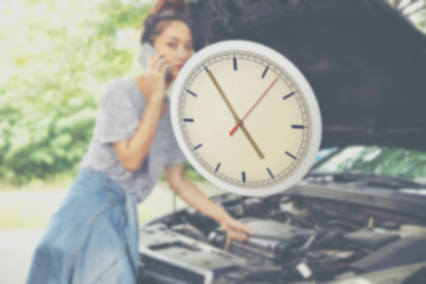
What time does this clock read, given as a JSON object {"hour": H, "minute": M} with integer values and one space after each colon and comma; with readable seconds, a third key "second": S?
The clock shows {"hour": 4, "minute": 55, "second": 7}
